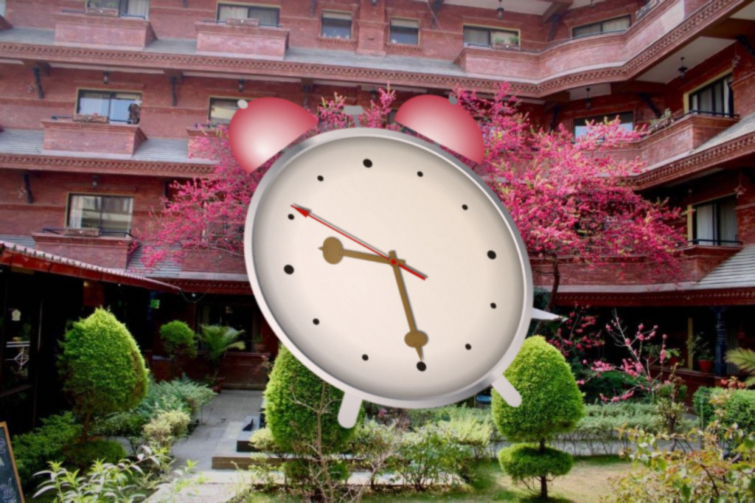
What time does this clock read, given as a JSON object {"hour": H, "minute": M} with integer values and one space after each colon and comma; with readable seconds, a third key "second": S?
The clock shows {"hour": 9, "minute": 29, "second": 51}
